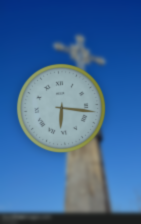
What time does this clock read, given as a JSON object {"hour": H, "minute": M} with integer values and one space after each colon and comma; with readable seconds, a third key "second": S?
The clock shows {"hour": 6, "minute": 17}
